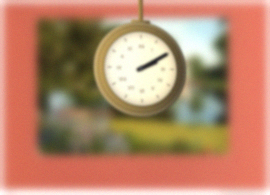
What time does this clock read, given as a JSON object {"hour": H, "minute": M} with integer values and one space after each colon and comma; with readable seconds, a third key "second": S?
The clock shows {"hour": 2, "minute": 10}
